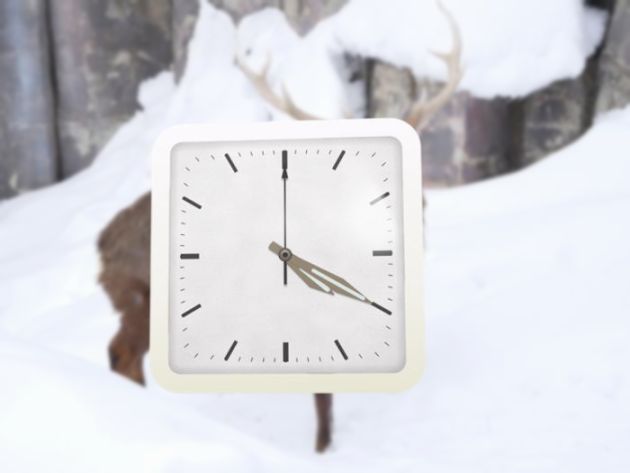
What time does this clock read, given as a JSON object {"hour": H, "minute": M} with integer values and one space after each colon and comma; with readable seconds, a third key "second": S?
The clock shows {"hour": 4, "minute": 20, "second": 0}
